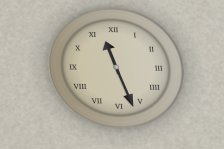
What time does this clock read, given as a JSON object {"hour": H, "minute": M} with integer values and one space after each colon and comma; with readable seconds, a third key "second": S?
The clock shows {"hour": 11, "minute": 27}
